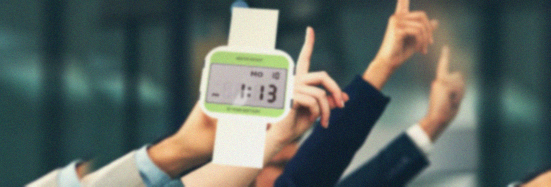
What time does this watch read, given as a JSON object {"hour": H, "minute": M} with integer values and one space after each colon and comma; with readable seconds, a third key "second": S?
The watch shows {"hour": 1, "minute": 13}
